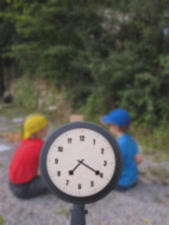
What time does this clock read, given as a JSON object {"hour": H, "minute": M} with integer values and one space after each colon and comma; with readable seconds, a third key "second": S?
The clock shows {"hour": 7, "minute": 20}
